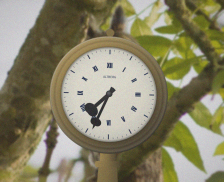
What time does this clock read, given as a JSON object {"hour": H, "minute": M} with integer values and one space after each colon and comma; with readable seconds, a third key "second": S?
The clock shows {"hour": 7, "minute": 34}
